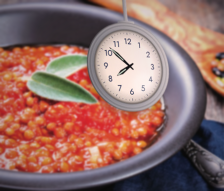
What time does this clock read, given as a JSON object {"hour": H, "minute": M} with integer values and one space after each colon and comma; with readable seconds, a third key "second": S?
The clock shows {"hour": 7, "minute": 52}
